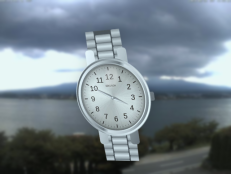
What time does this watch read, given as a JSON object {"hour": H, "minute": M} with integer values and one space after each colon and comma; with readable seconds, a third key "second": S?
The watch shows {"hour": 3, "minute": 50}
